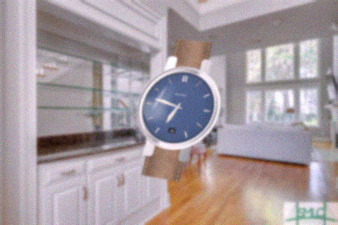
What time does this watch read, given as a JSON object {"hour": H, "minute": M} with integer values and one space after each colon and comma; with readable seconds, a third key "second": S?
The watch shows {"hour": 6, "minute": 47}
